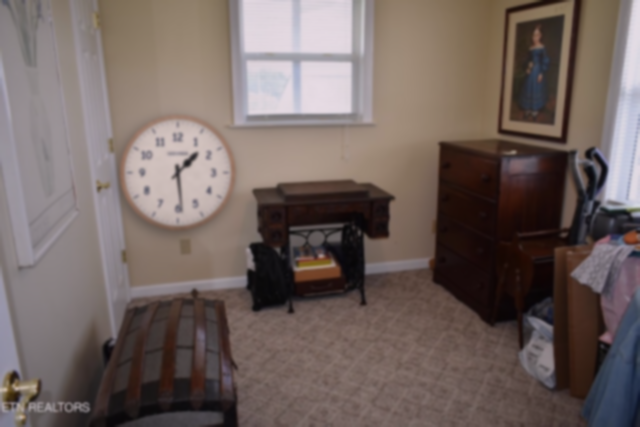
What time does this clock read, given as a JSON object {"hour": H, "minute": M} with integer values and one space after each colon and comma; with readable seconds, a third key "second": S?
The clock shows {"hour": 1, "minute": 29}
